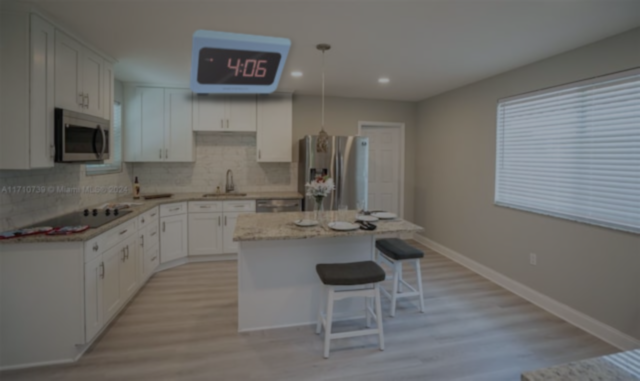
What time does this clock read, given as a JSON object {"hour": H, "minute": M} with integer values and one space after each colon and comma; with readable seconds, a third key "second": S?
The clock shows {"hour": 4, "minute": 6}
